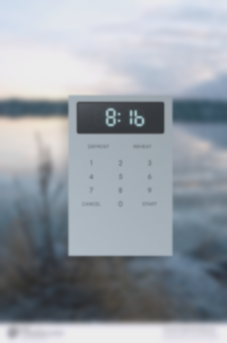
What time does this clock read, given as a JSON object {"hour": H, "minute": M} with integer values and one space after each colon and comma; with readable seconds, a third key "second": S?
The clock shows {"hour": 8, "minute": 16}
